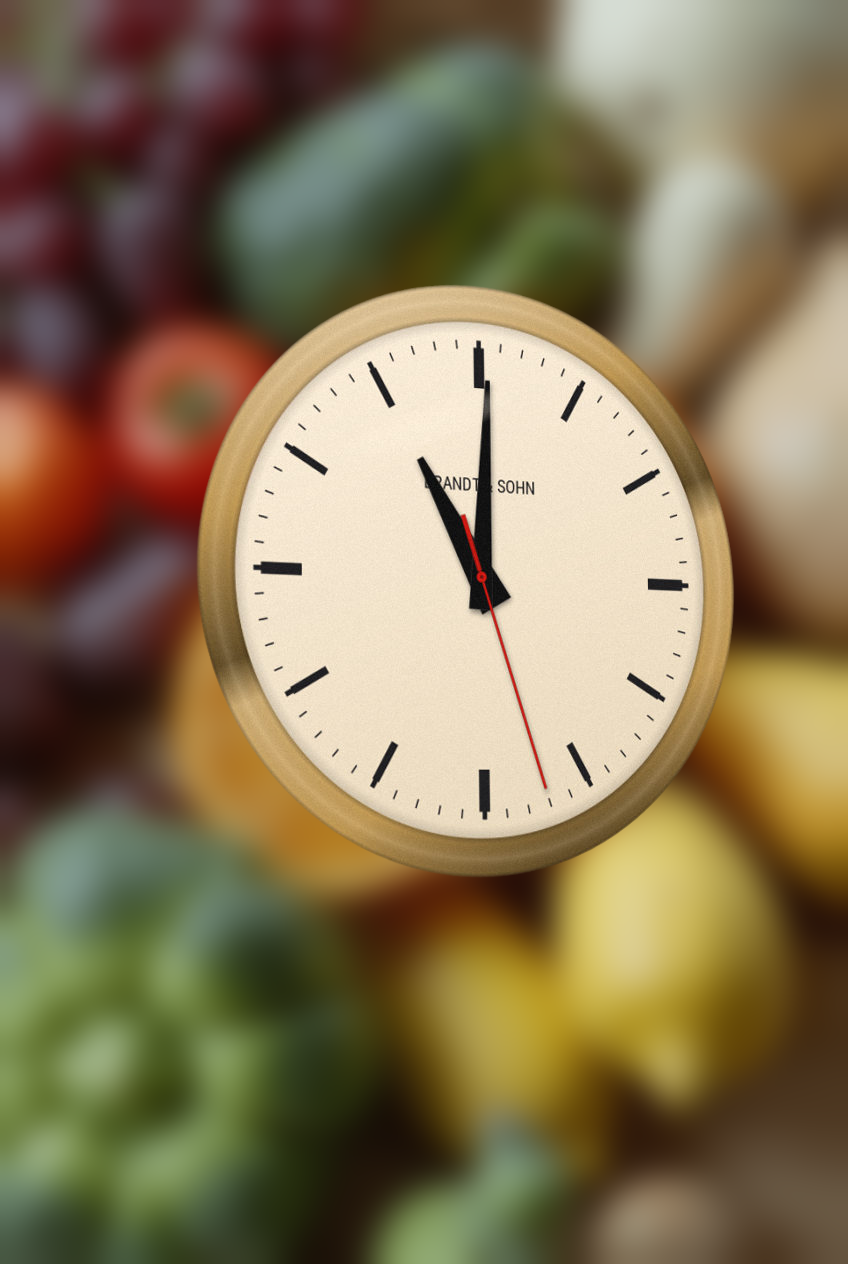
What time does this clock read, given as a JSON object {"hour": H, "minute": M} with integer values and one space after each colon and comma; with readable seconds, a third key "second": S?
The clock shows {"hour": 11, "minute": 0, "second": 27}
